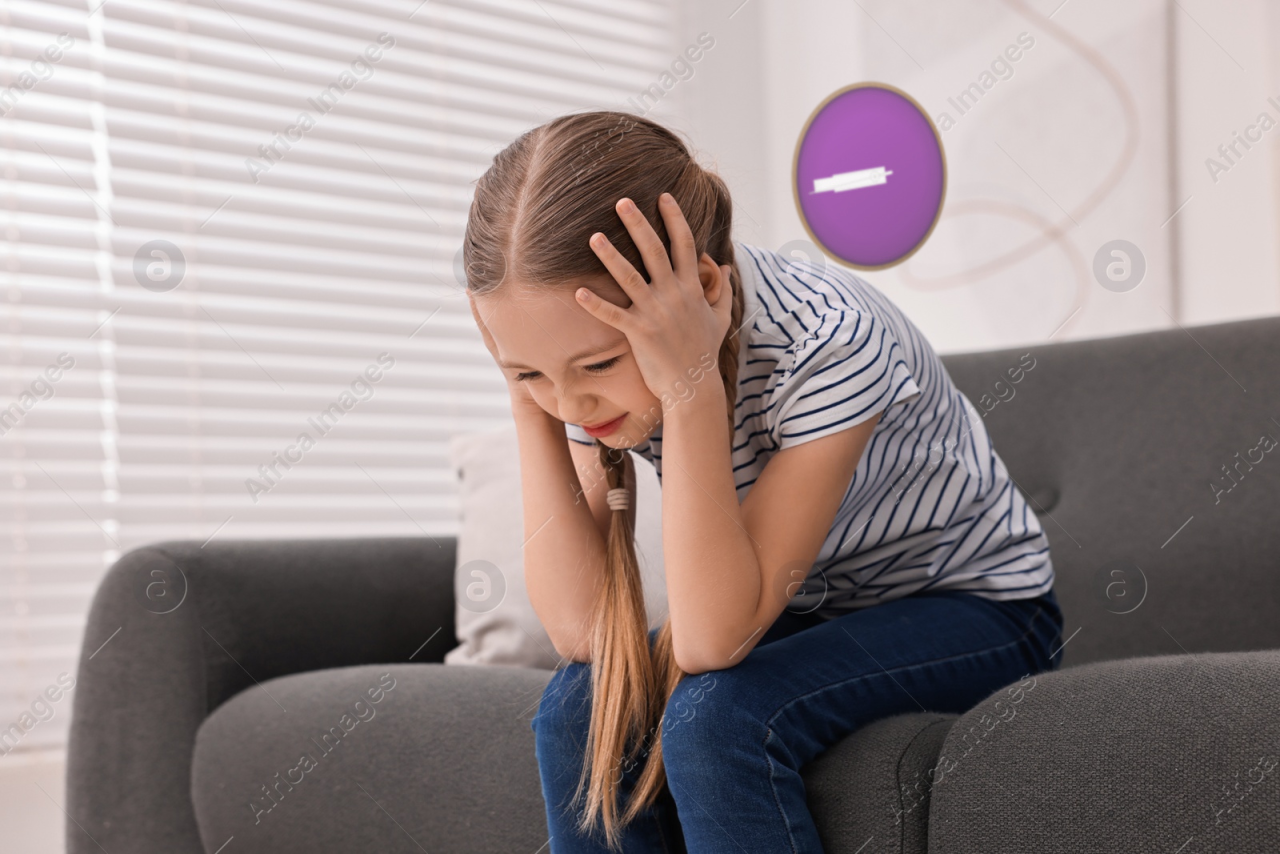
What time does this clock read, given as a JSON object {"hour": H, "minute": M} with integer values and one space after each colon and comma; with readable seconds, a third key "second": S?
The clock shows {"hour": 8, "minute": 43, "second": 43}
